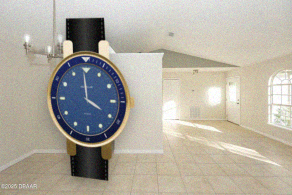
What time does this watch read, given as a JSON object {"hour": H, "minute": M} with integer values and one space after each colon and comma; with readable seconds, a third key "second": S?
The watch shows {"hour": 3, "minute": 59}
